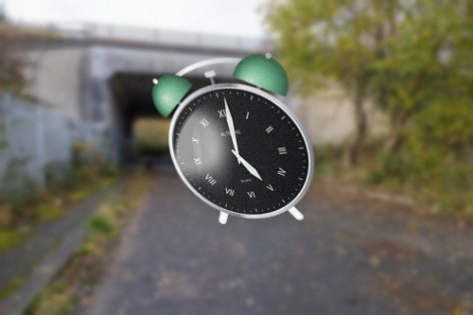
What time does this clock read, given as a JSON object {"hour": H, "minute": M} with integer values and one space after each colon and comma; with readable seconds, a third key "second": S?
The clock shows {"hour": 5, "minute": 1}
